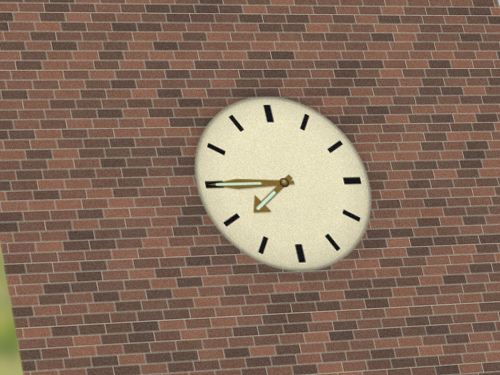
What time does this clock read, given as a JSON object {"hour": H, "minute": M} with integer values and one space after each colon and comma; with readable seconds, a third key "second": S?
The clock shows {"hour": 7, "minute": 45}
